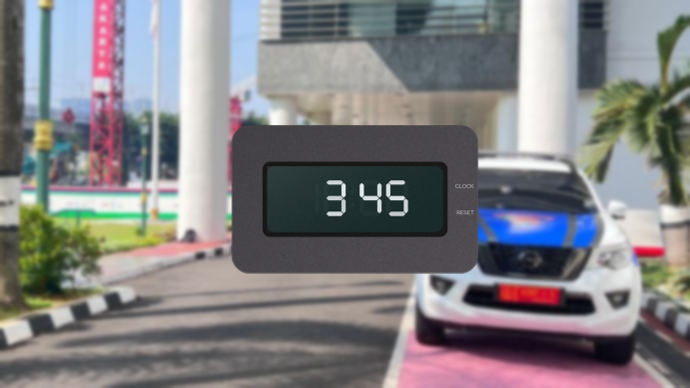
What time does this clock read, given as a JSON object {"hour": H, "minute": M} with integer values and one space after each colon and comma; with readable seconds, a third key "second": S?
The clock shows {"hour": 3, "minute": 45}
